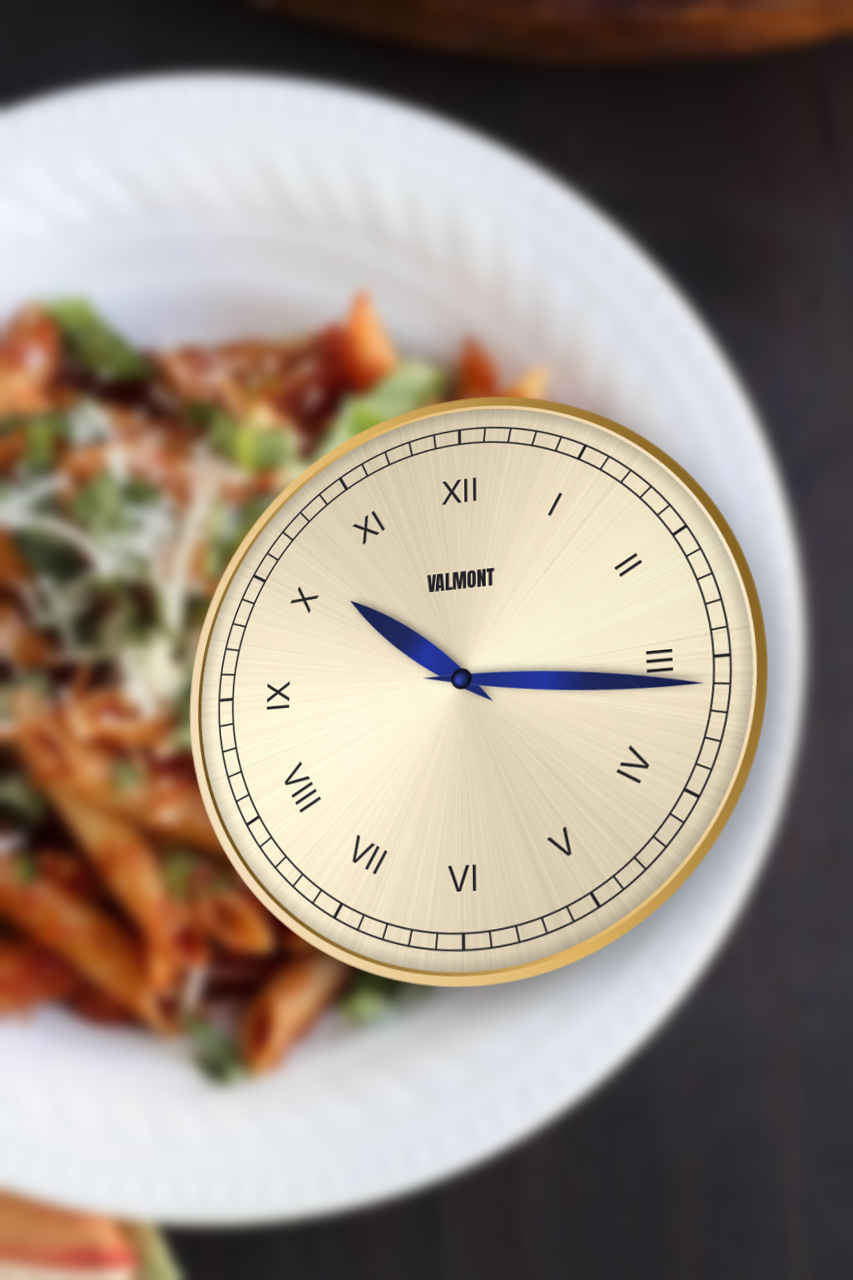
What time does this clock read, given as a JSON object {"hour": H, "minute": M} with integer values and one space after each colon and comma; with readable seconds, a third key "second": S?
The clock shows {"hour": 10, "minute": 16}
